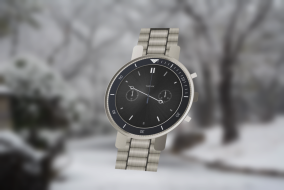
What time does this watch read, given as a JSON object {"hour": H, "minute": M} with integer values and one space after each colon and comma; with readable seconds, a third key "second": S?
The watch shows {"hour": 3, "minute": 49}
